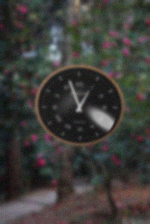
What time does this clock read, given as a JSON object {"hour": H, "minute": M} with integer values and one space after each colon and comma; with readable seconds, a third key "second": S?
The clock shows {"hour": 12, "minute": 57}
